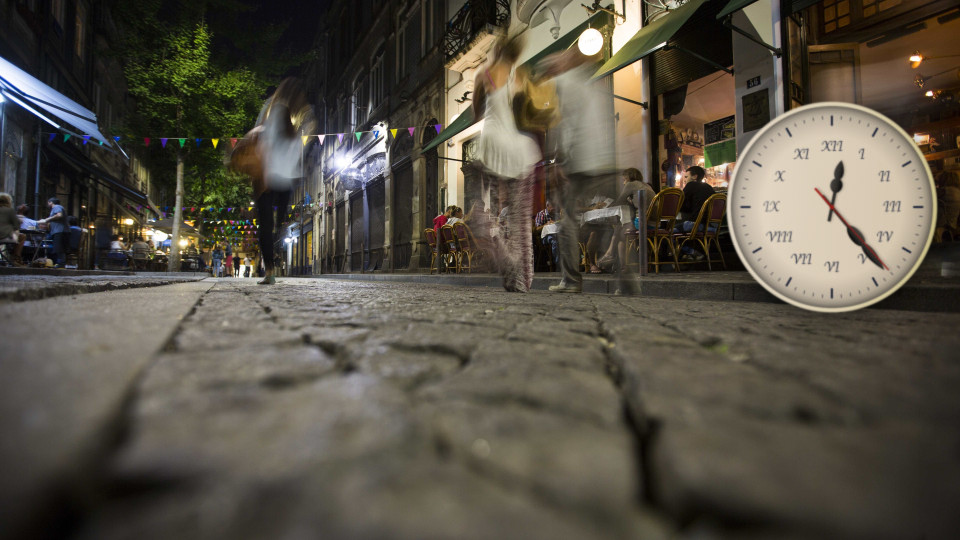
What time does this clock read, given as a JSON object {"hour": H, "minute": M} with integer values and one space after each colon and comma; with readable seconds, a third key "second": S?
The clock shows {"hour": 12, "minute": 23, "second": 23}
